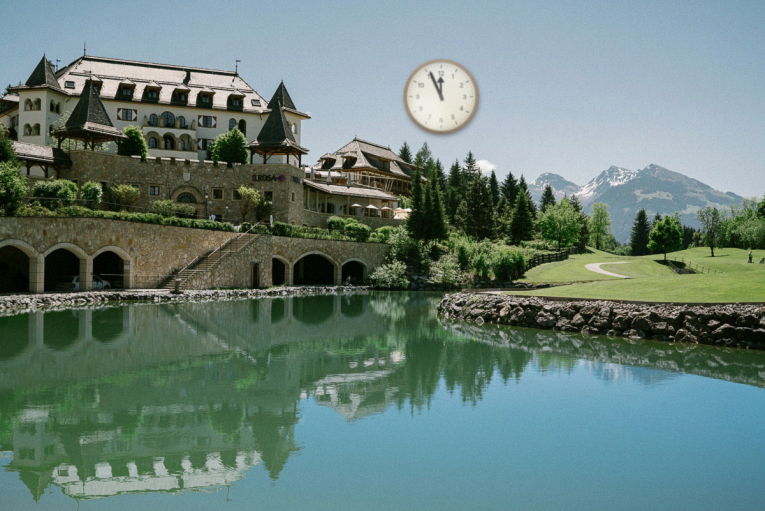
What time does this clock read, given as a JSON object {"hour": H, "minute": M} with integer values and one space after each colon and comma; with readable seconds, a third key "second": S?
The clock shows {"hour": 11, "minute": 56}
